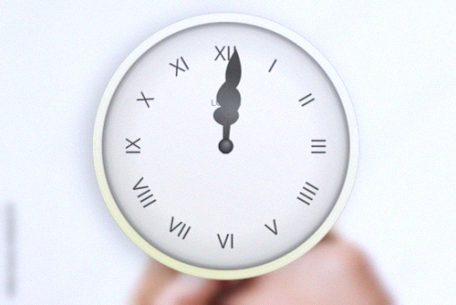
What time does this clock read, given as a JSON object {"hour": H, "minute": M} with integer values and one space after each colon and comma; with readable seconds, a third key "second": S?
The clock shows {"hour": 12, "minute": 1}
